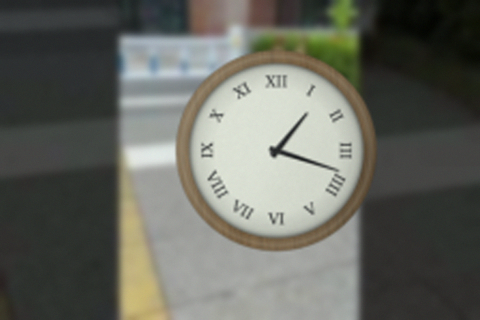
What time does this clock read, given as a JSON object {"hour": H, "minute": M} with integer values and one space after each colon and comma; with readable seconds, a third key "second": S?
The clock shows {"hour": 1, "minute": 18}
